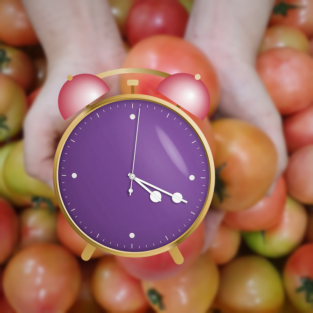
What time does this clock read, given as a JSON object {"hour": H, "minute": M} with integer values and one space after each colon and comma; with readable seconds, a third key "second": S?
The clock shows {"hour": 4, "minute": 19, "second": 1}
